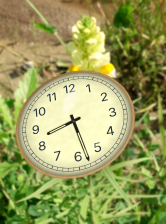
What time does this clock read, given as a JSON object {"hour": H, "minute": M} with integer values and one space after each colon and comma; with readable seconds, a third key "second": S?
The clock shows {"hour": 8, "minute": 28}
